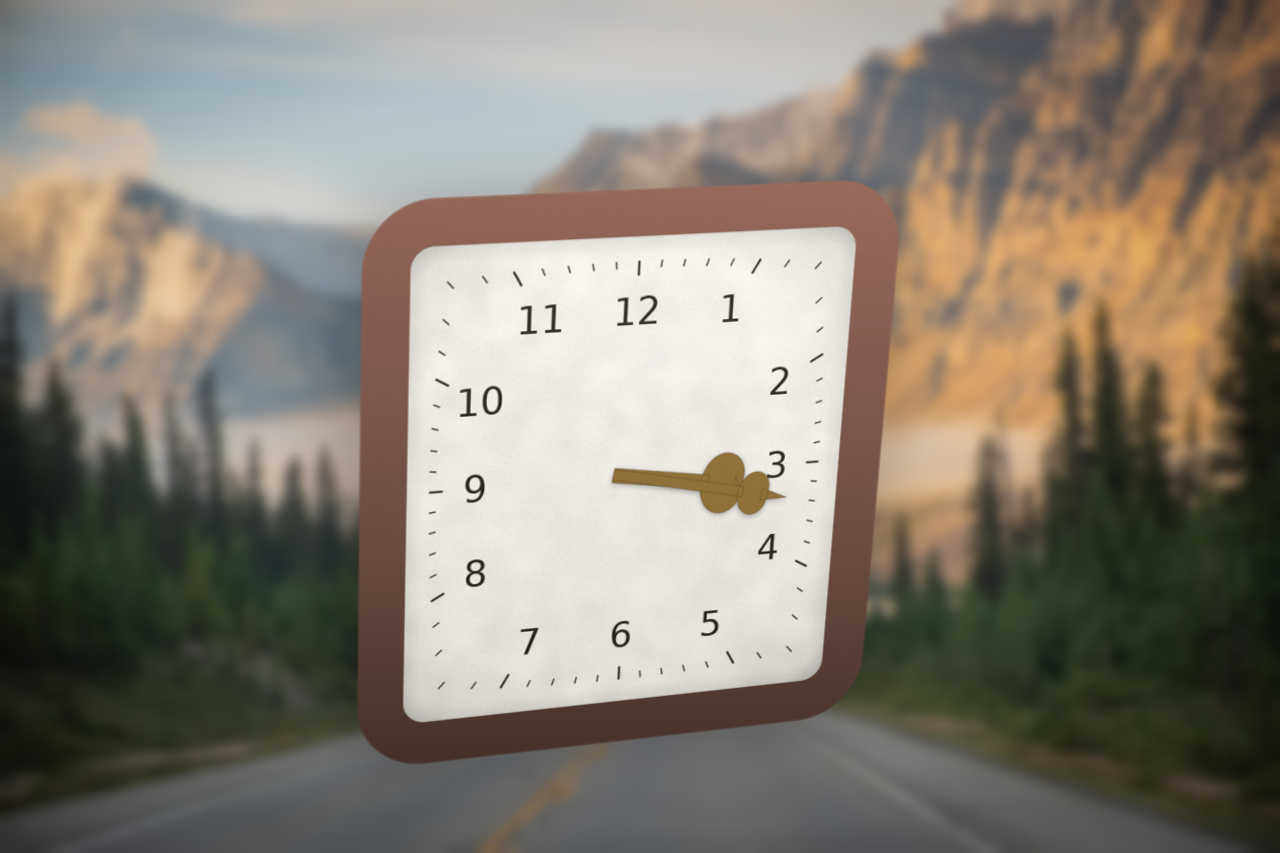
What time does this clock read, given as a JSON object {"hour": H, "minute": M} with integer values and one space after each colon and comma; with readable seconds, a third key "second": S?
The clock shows {"hour": 3, "minute": 17}
